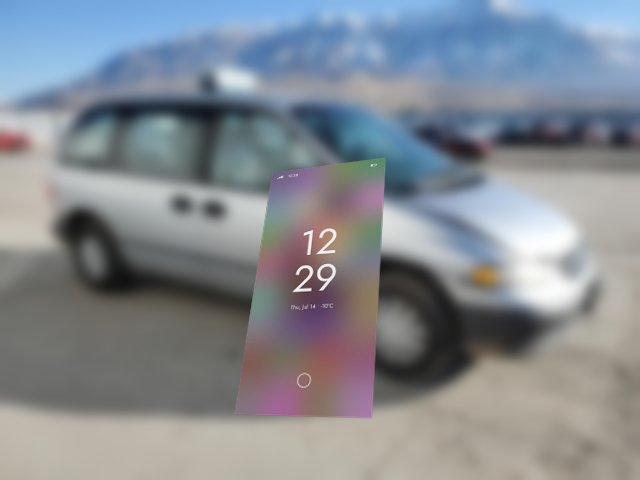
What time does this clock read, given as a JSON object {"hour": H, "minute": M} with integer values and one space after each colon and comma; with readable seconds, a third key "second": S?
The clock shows {"hour": 12, "minute": 29}
